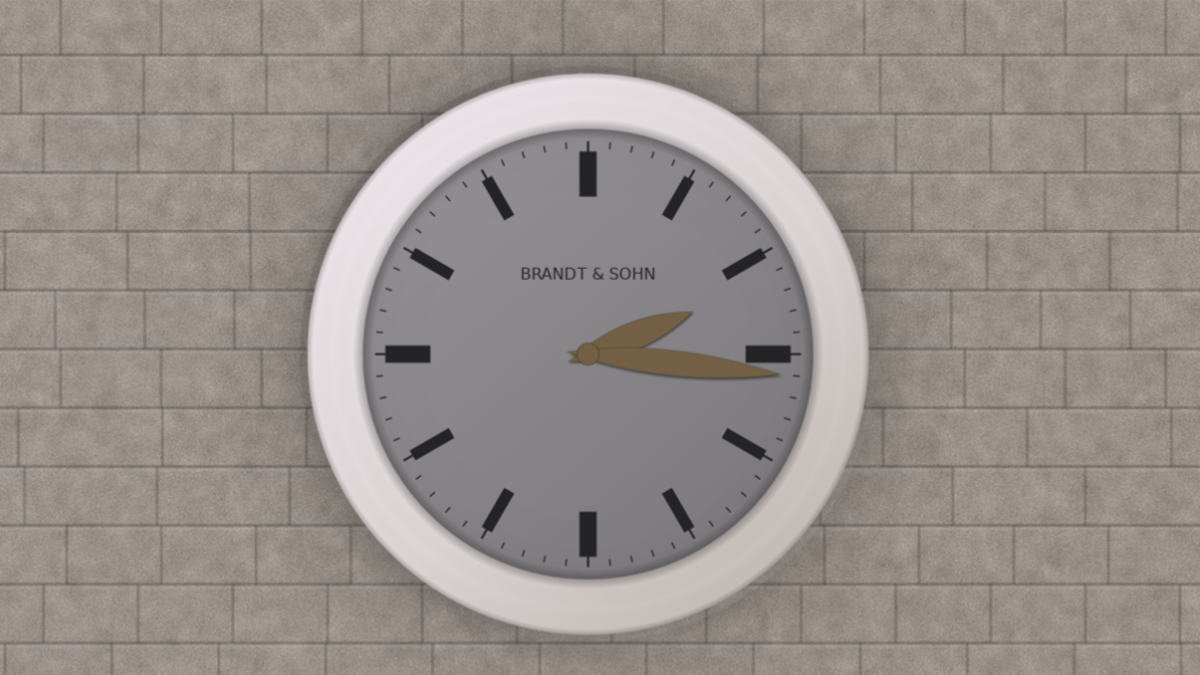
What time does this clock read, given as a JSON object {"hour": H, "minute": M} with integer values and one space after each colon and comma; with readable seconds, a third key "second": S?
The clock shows {"hour": 2, "minute": 16}
